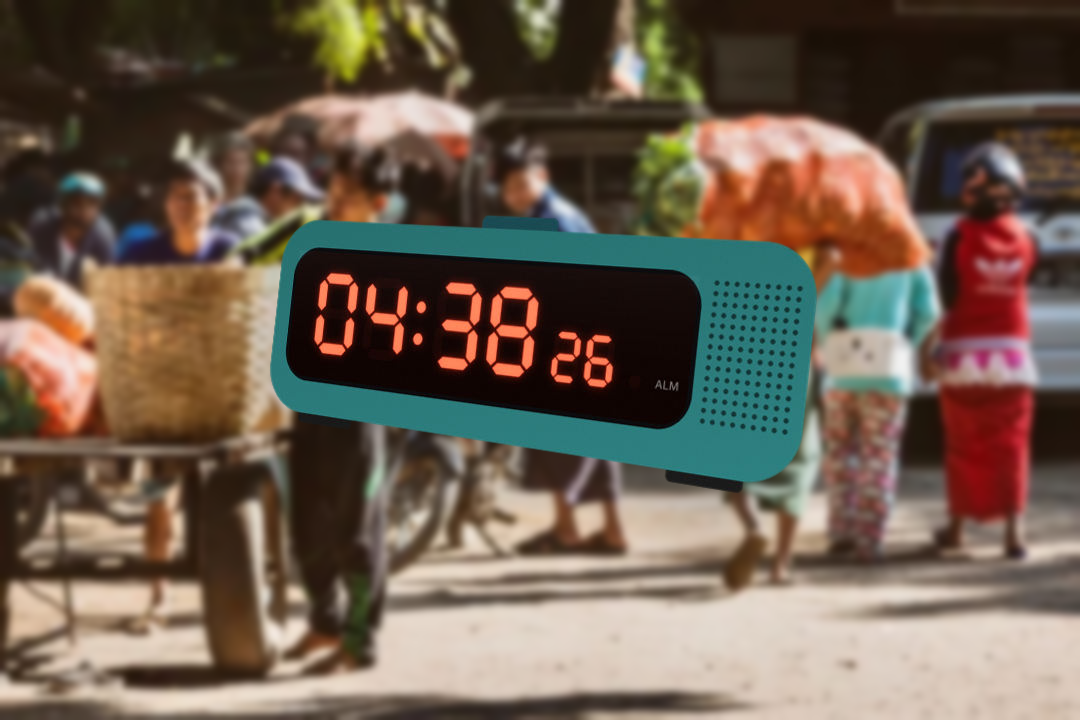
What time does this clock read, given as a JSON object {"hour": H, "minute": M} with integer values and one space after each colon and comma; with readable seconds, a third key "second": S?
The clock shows {"hour": 4, "minute": 38, "second": 26}
